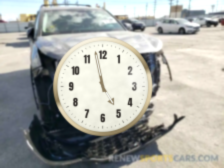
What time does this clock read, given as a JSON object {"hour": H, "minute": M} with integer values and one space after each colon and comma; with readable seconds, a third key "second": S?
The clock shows {"hour": 4, "minute": 58}
